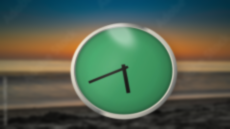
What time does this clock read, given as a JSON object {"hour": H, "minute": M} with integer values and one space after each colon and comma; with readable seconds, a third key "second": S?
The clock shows {"hour": 5, "minute": 41}
